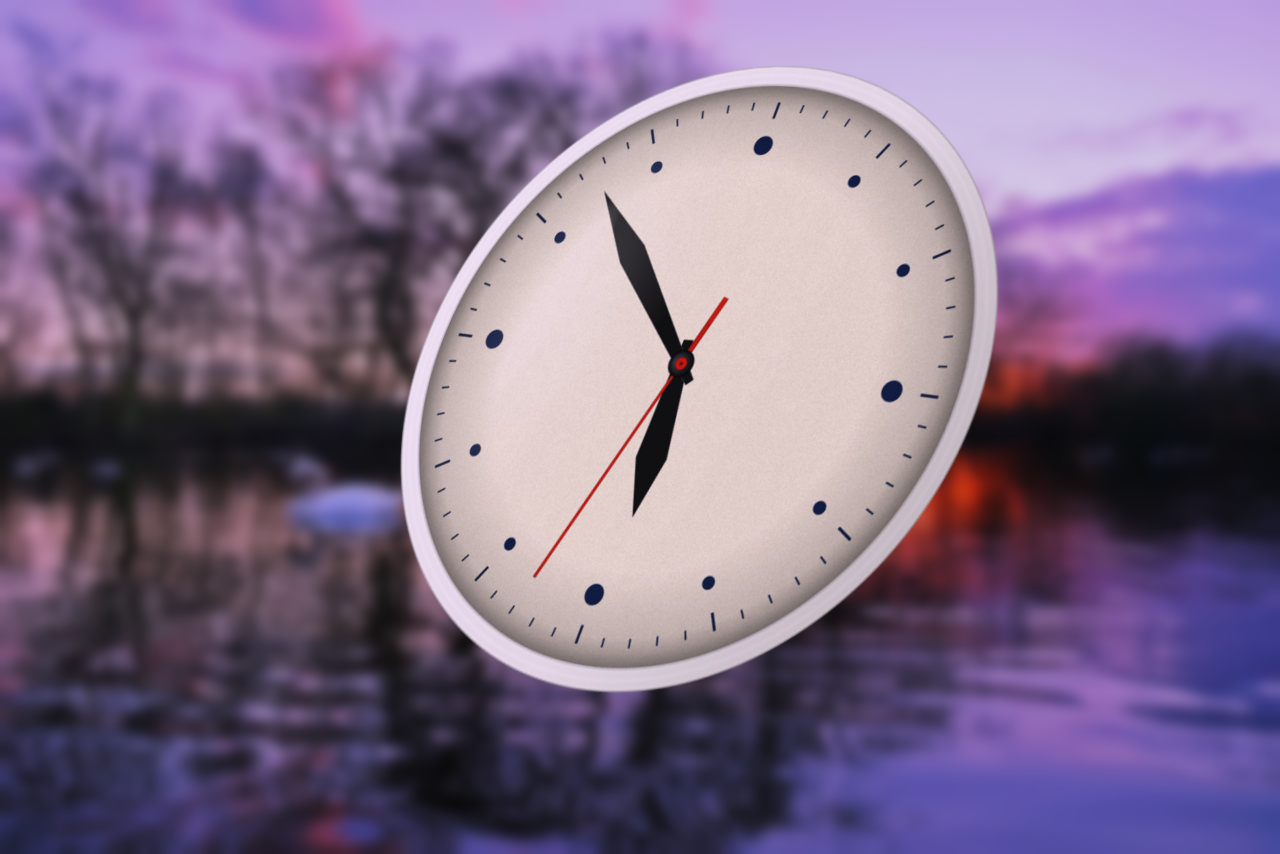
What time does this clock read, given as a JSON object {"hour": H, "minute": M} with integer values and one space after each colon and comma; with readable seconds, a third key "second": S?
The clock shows {"hour": 5, "minute": 52, "second": 33}
